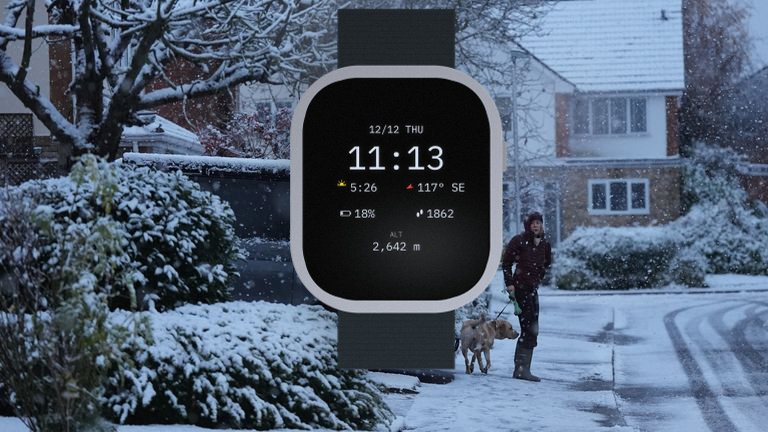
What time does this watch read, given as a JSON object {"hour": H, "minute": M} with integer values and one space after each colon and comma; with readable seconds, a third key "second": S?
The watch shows {"hour": 11, "minute": 13}
